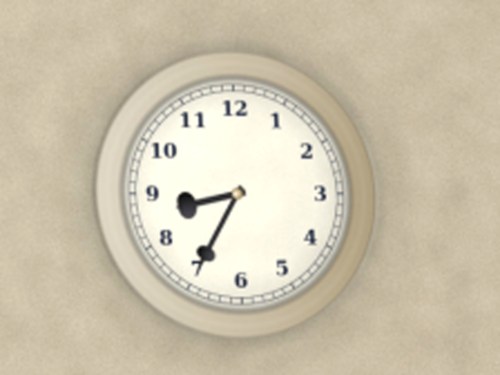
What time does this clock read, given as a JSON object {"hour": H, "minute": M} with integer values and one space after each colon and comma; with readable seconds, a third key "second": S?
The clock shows {"hour": 8, "minute": 35}
